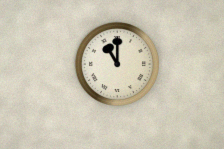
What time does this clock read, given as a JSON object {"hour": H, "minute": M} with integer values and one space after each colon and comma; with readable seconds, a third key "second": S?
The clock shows {"hour": 11, "minute": 0}
